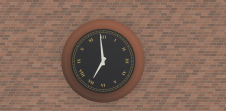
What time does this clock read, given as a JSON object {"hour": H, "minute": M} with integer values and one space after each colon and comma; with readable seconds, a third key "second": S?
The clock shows {"hour": 6, "minute": 59}
